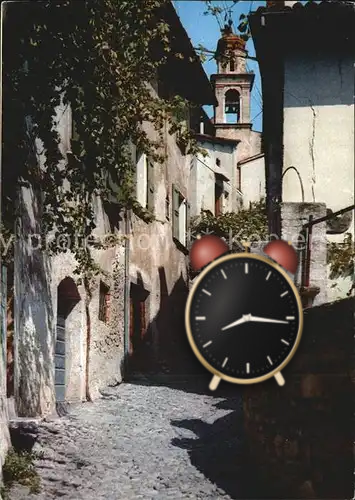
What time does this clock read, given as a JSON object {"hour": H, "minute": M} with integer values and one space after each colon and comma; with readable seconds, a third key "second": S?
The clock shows {"hour": 8, "minute": 16}
